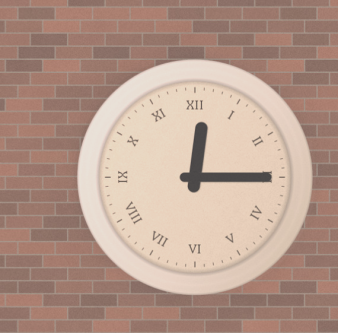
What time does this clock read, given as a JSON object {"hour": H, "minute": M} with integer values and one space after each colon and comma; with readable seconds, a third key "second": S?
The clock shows {"hour": 12, "minute": 15}
